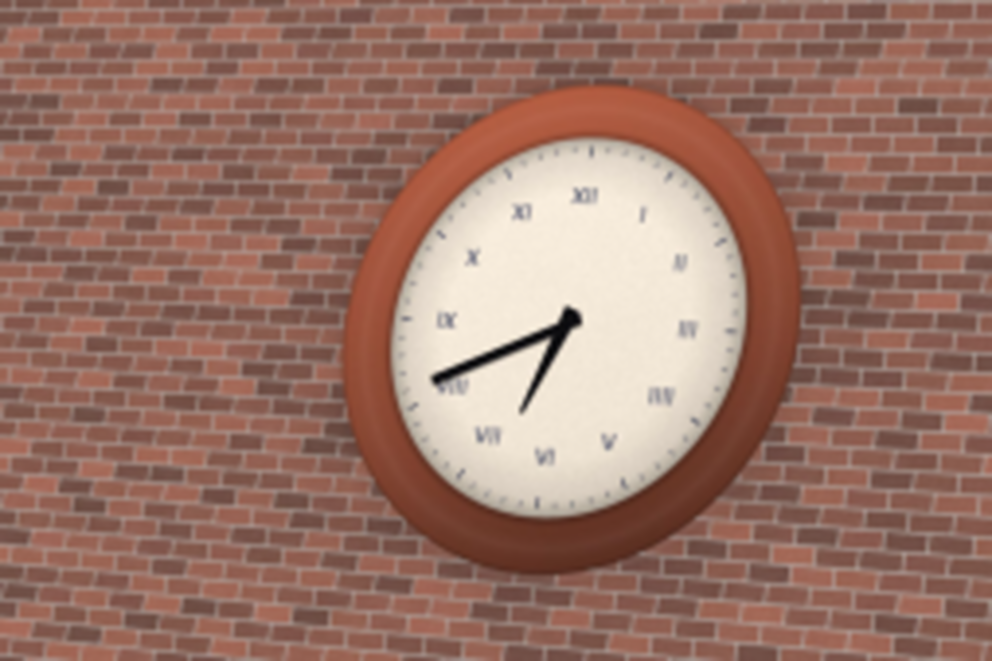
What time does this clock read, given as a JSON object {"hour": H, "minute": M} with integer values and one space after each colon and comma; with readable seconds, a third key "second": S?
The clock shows {"hour": 6, "minute": 41}
